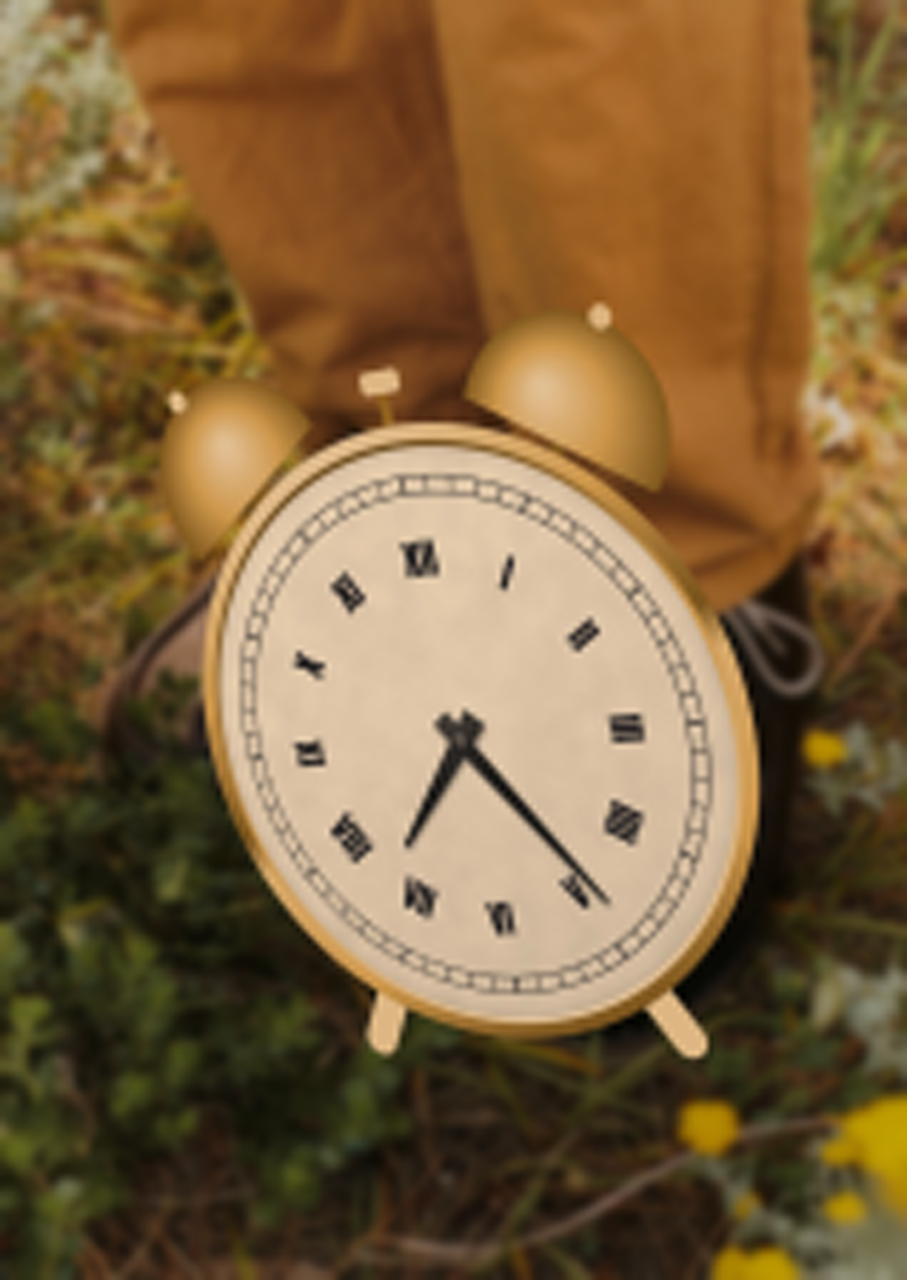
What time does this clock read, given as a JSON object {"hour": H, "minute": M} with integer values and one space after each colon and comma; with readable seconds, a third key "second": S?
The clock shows {"hour": 7, "minute": 24}
